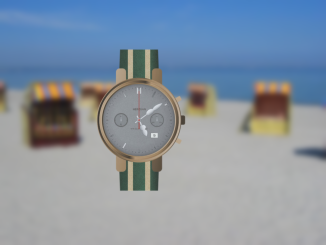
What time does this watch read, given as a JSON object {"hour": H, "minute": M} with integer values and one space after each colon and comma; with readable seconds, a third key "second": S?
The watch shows {"hour": 5, "minute": 9}
